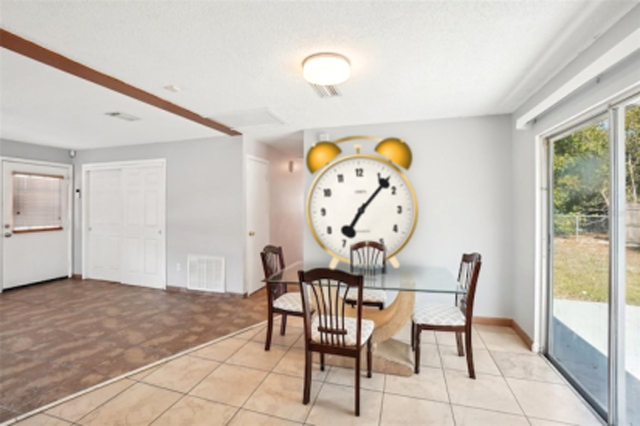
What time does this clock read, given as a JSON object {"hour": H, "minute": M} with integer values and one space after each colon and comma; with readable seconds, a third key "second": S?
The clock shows {"hour": 7, "minute": 7}
